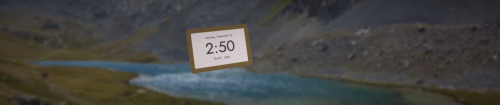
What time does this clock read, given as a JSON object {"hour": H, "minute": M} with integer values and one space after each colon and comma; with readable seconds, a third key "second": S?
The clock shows {"hour": 2, "minute": 50}
